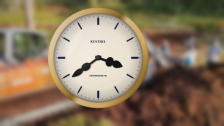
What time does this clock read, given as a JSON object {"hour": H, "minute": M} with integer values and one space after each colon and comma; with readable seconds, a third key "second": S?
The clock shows {"hour": 3, "minute": 39}
